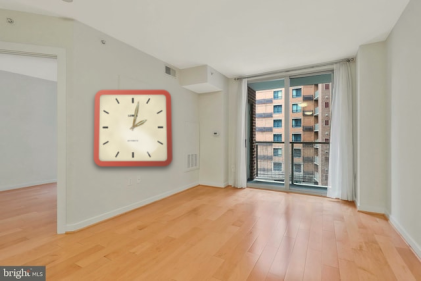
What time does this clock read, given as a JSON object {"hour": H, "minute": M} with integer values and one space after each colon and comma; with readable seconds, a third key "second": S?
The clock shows {"hour": 2, "minute": 2}
